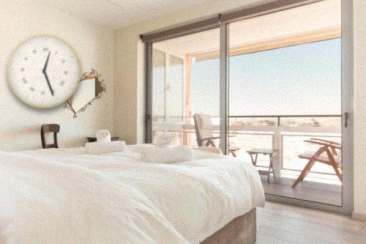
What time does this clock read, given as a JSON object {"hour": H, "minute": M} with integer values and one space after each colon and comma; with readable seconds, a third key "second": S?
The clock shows {"hour": 12, "minute": 26}
